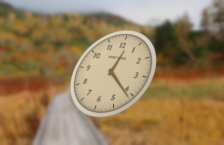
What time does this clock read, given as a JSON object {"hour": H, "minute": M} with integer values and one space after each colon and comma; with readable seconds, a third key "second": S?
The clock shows {"hour": 12, "minute": 21}
